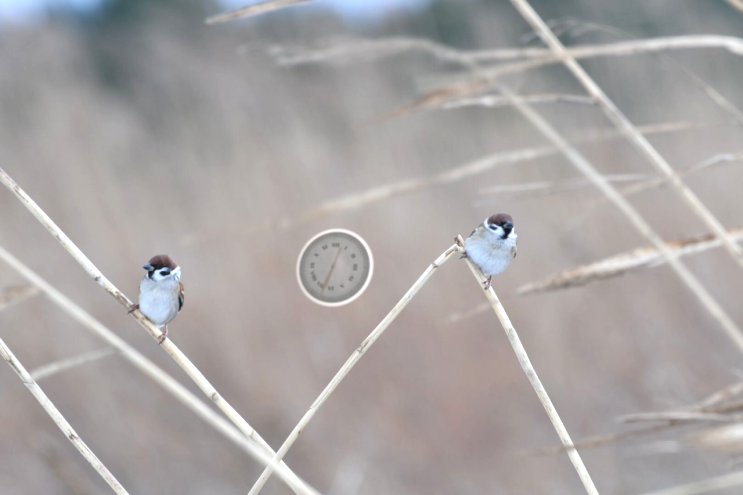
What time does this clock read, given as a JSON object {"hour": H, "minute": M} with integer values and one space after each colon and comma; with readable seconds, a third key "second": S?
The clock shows {"hour": 12, "minute": 33}
